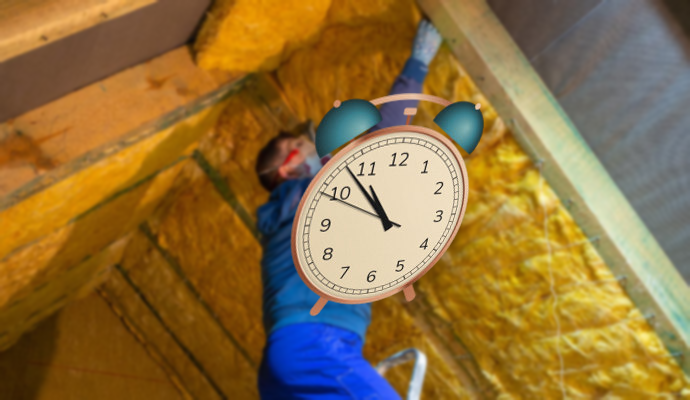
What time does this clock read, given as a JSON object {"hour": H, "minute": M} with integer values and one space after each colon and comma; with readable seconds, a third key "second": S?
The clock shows {"hour": 10, "minute": 52, "second": 49}
